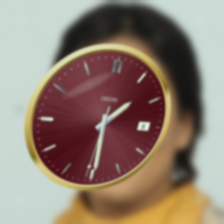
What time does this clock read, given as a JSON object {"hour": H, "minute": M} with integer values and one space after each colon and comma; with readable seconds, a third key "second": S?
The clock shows {"hour": 1, "minute": 29, "second": 31}
